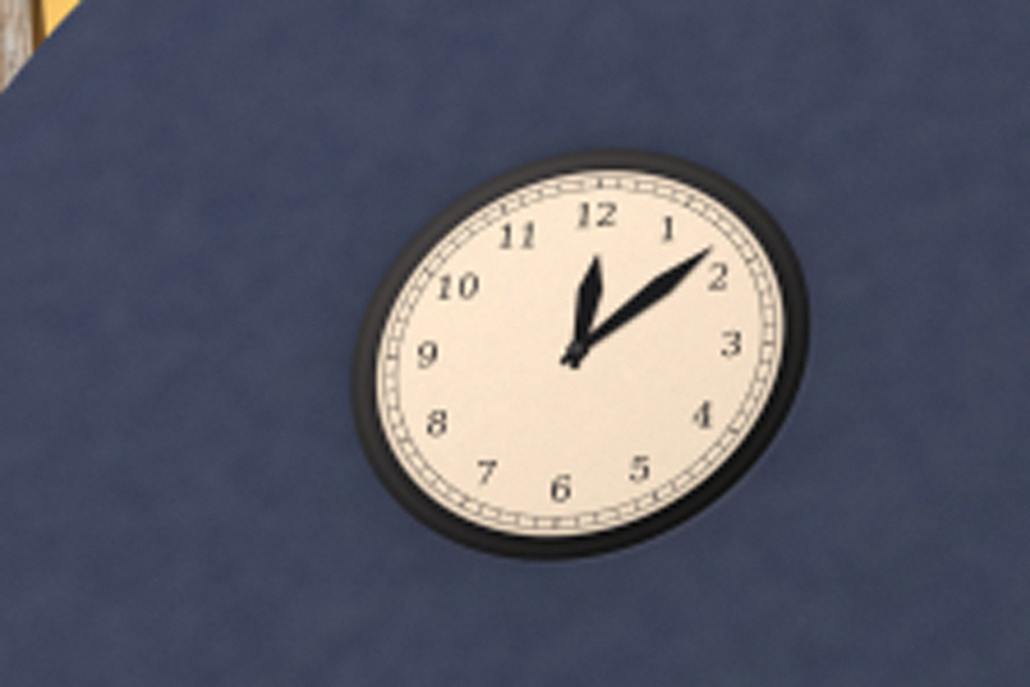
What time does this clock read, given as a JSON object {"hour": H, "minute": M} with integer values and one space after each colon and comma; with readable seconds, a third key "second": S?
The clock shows {"hour": 12, "minute": 8}
